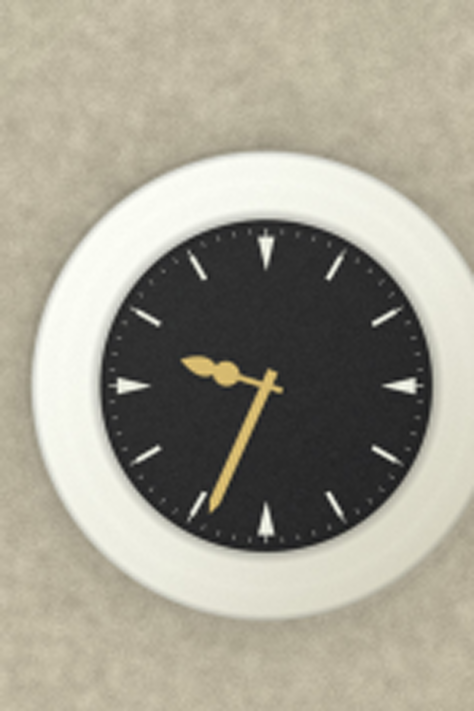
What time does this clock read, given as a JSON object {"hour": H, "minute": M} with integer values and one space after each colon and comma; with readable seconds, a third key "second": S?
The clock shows {"hour": 9, "minute": 34}
